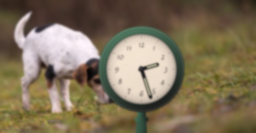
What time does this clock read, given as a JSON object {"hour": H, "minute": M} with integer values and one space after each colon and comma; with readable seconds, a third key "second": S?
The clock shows {"hour": 2, "minute": 27}
